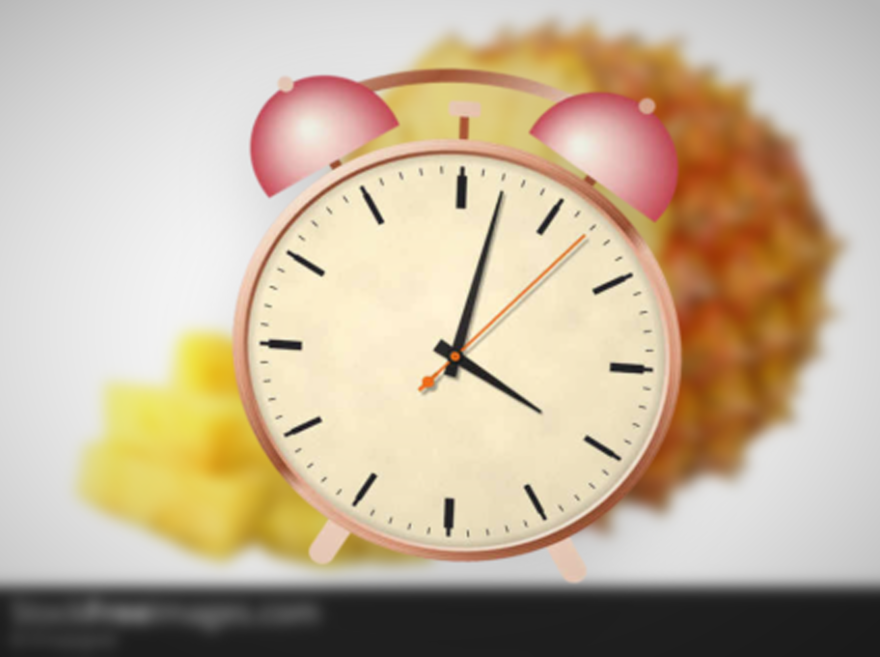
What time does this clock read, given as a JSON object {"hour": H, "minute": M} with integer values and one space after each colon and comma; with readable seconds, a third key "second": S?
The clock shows {"hour": 4, "minute": 2, "second": 7}
